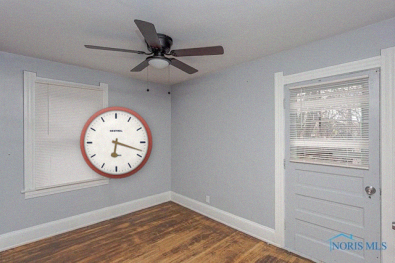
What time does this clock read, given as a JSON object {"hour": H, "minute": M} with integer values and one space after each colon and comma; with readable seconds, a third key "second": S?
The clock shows {"hour": 6, "minute": 18}
